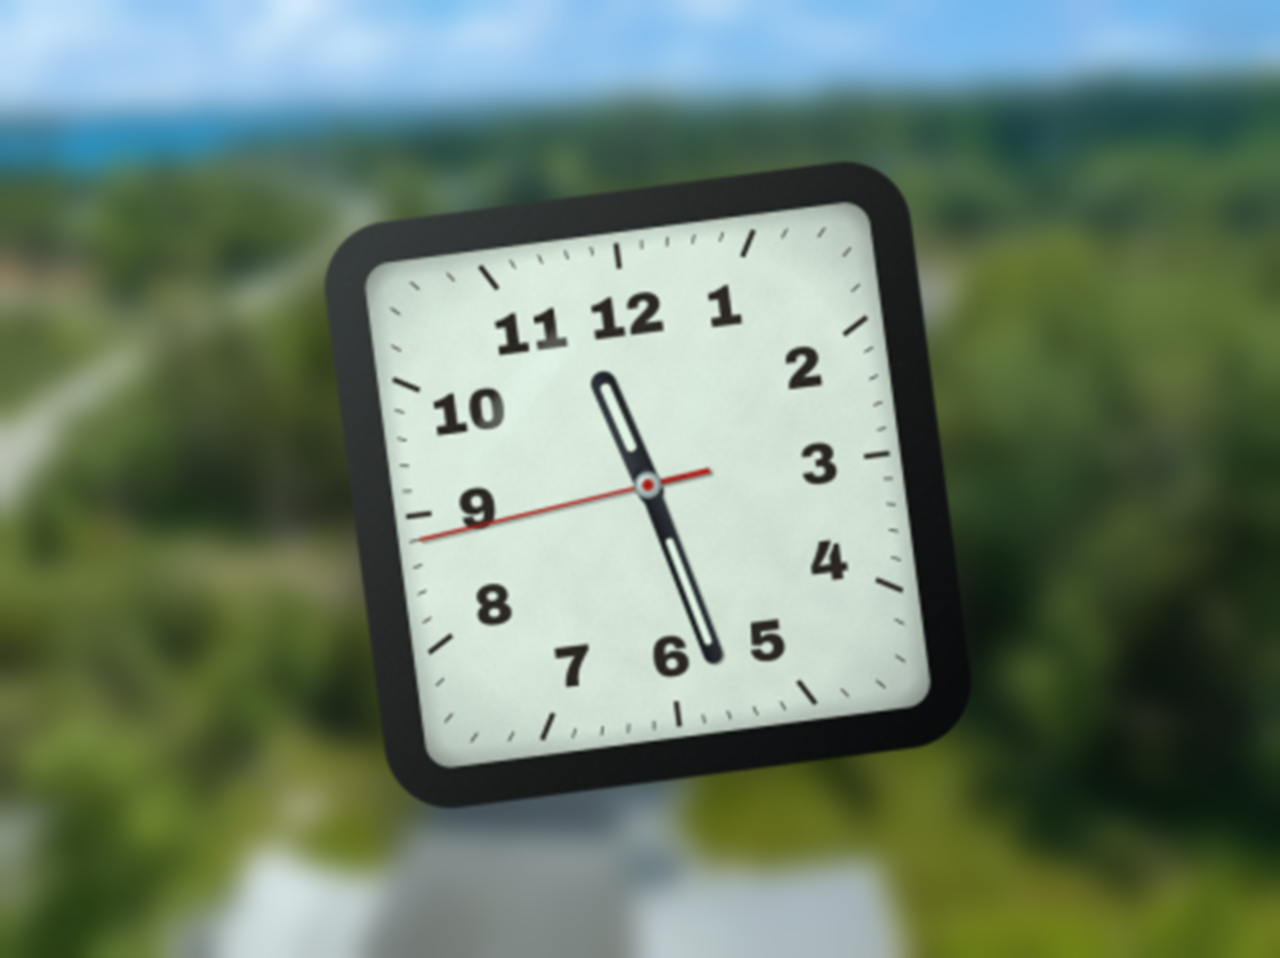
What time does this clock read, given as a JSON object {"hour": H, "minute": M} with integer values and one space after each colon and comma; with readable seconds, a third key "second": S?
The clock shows {"hour": 11, "minute": 27, "second": 44}
